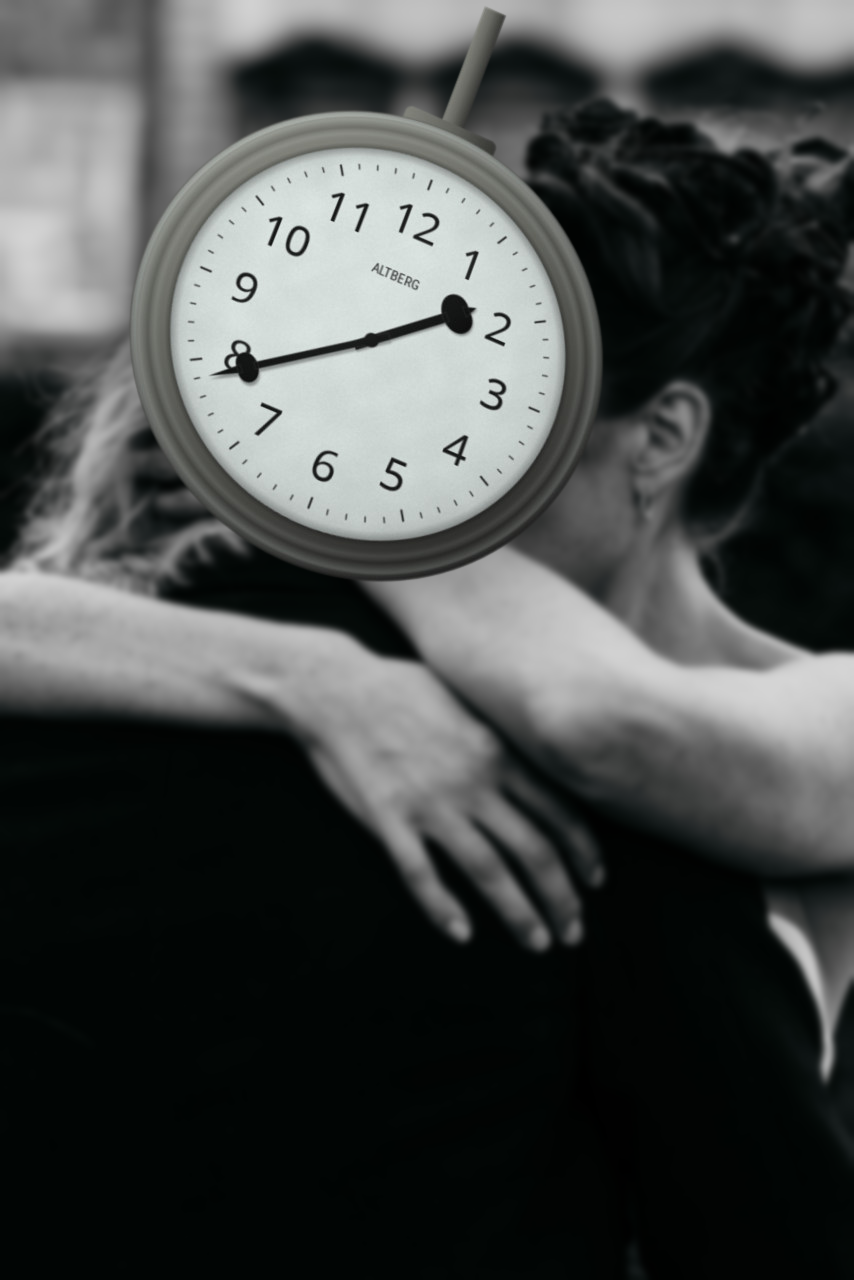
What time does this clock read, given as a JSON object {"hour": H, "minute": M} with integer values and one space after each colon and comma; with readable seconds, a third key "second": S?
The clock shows {"hour": 1, "minute": 39}
